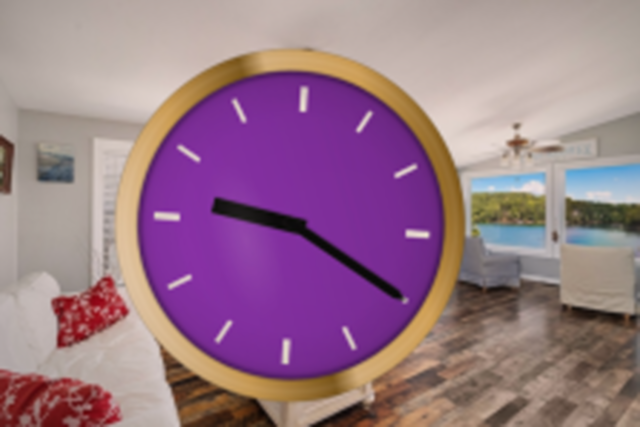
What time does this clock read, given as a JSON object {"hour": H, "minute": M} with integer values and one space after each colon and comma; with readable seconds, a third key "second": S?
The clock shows {"hour": 9, "minute": 20}
